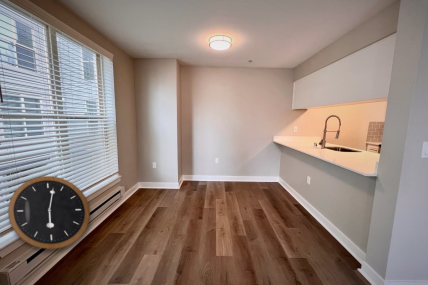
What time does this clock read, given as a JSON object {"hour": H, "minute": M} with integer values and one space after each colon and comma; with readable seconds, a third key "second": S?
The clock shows {"hour": 6, "minute": 2}
